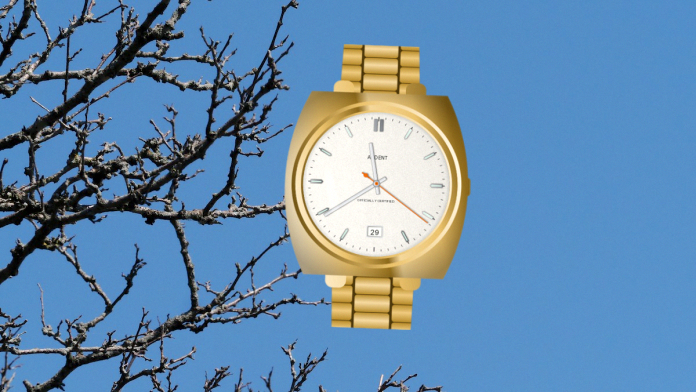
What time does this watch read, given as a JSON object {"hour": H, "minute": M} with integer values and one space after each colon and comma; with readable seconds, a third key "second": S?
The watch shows {"hour": 11, "minute": 39, "second": 21}
